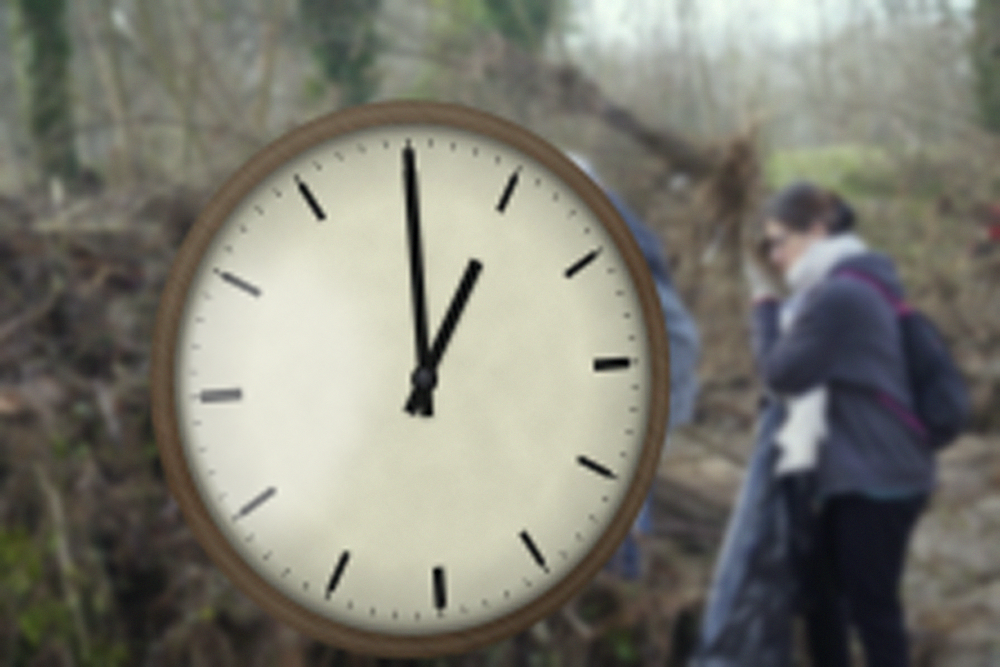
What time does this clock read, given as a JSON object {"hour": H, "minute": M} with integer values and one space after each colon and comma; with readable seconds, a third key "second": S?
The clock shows {"hour": 1, "minute": 0}
